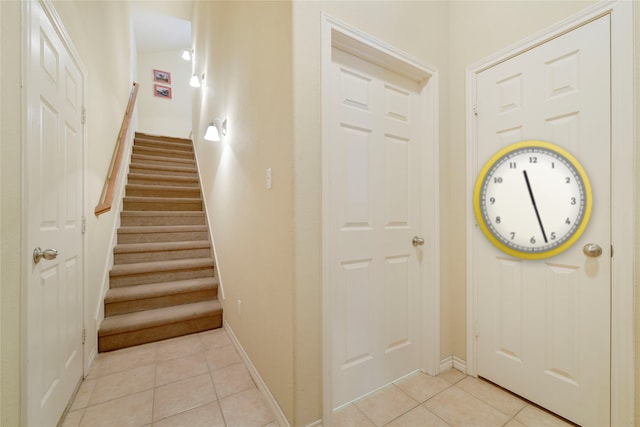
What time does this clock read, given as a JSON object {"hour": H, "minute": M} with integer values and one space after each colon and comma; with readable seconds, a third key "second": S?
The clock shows {"hour": 11, "minute": 27}
